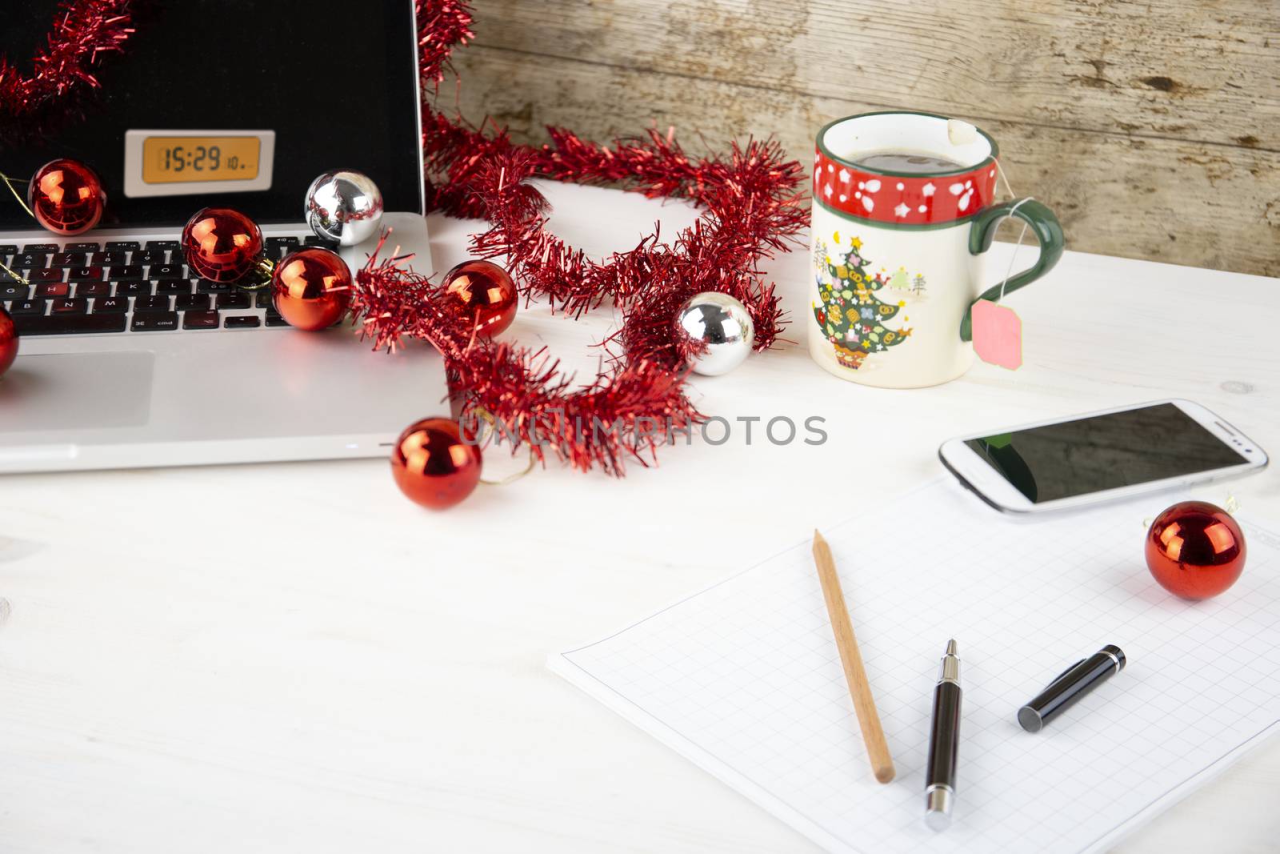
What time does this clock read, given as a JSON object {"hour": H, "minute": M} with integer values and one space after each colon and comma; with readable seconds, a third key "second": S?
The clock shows {"hour": 15, "minute": 29, "second": 10}
